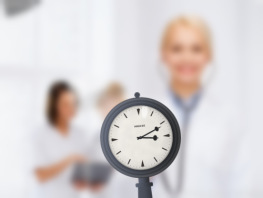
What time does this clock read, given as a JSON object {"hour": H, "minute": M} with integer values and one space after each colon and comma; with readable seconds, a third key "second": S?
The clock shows {"hour": 3, "minute": 11}
